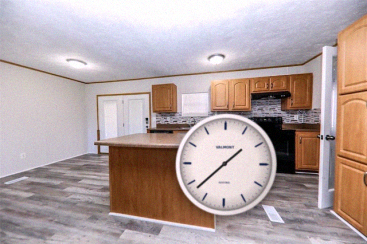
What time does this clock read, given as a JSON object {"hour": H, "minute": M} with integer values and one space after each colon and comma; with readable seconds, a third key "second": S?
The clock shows {"hour": 1, "minute": 38}
